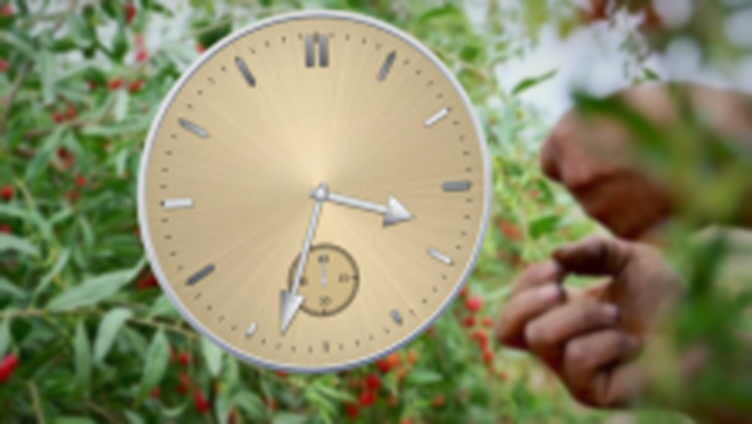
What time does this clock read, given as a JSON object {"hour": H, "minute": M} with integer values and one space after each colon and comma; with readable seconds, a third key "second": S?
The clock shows {"hour": 3, "minute": 33}
